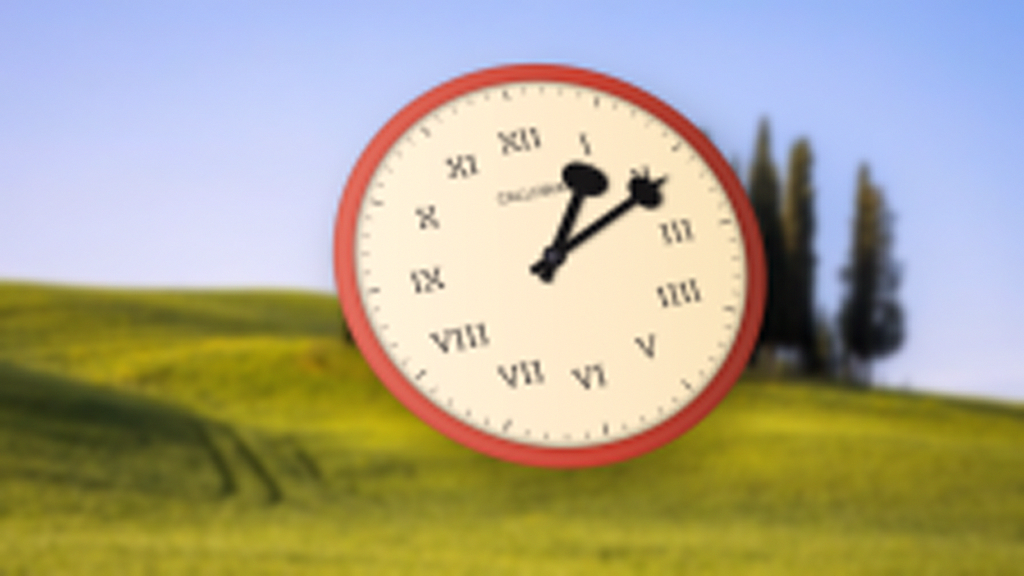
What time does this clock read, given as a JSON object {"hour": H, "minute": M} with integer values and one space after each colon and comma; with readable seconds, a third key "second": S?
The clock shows {"hour": 1, "minute": 11}
